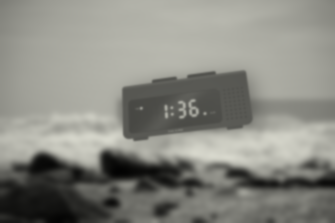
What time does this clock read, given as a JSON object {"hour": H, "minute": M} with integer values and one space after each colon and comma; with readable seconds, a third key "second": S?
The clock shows {"hour": 1, "minute": 36}
